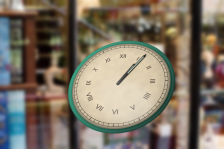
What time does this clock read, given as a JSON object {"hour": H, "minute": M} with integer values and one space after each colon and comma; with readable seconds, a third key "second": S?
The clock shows {"hour": 1, "minute": 6}
